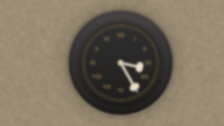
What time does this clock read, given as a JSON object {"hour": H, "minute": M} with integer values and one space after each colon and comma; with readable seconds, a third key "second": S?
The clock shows {"hour": 3, "minute": 25}
